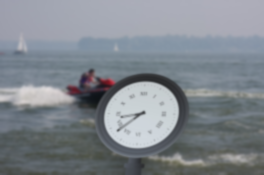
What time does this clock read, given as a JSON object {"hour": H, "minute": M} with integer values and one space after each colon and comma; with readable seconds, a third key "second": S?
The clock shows {"hour": 8, "minute": 38}
